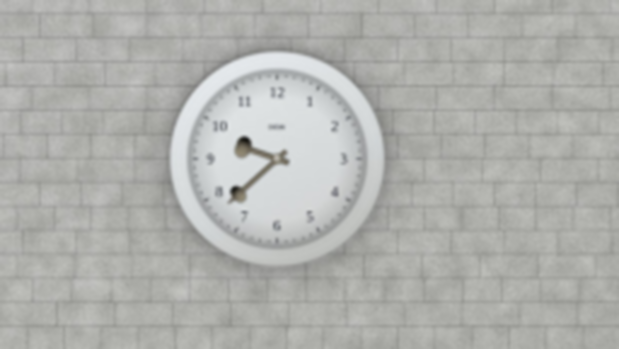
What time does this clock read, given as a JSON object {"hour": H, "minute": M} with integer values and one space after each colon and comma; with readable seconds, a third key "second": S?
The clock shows {"hour": 9, "minute": 38}
